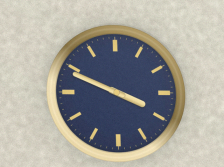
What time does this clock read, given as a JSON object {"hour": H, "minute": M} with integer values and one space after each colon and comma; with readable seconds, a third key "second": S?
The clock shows {"hour": 3, "minute": 49}
